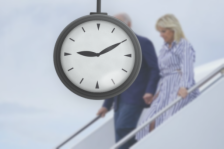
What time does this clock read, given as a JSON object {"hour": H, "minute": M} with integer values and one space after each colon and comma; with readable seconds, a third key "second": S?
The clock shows {"hour": 9, "minute": 10}
